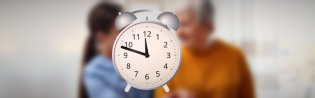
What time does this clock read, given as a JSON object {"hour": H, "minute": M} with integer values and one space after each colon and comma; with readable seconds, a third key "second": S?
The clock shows {"hour": 11, "minute": 48}
